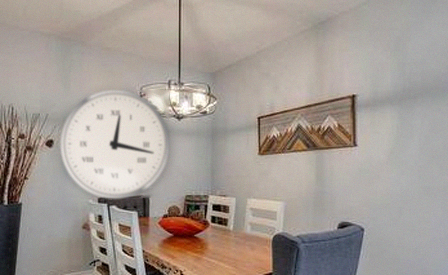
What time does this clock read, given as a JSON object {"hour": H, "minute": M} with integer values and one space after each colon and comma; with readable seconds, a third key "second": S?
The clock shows {"hour": 12, "minute": 17}
